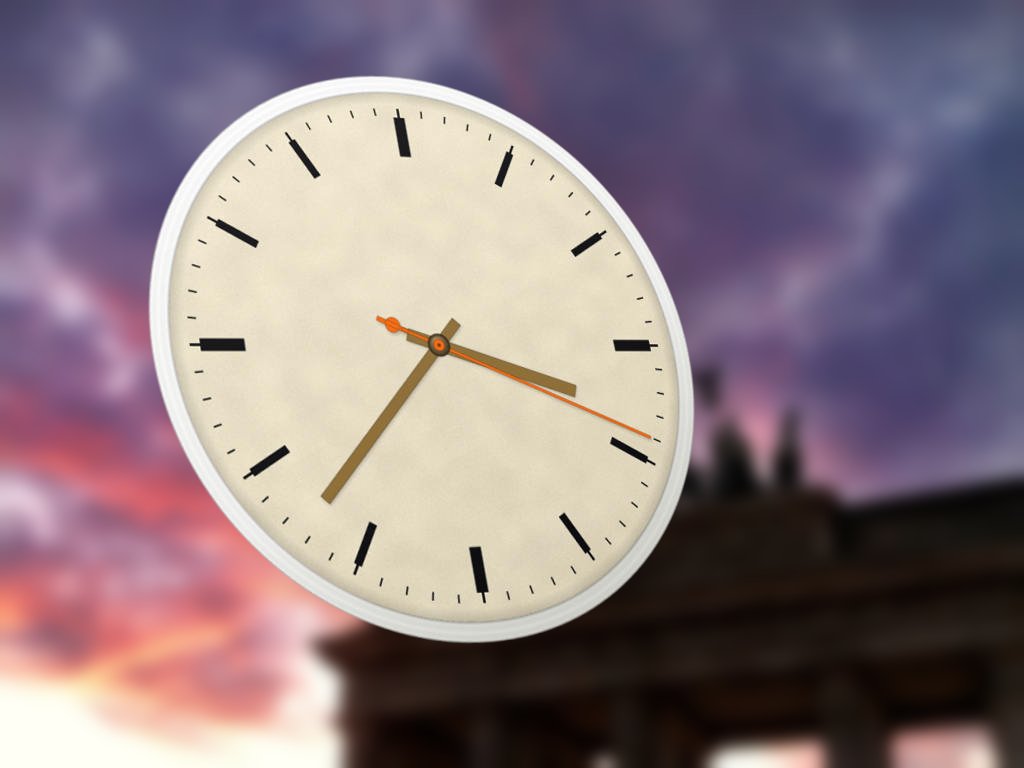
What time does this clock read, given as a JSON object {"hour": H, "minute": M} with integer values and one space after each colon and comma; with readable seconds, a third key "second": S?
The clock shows {"hour": 3, "minute": 37, "second": 19}
